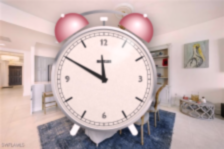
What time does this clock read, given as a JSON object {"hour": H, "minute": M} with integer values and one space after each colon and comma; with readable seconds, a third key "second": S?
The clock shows {"hour": 11, "minute": 50}
